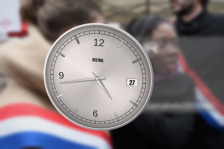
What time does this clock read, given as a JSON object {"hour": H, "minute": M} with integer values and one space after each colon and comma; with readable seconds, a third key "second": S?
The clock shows {"hour": 4, "minute": 43}
